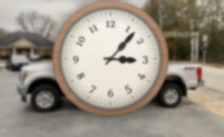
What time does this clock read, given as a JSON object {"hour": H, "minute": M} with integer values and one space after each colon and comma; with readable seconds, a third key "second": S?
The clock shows {"hour": 3, "minute": 7}
